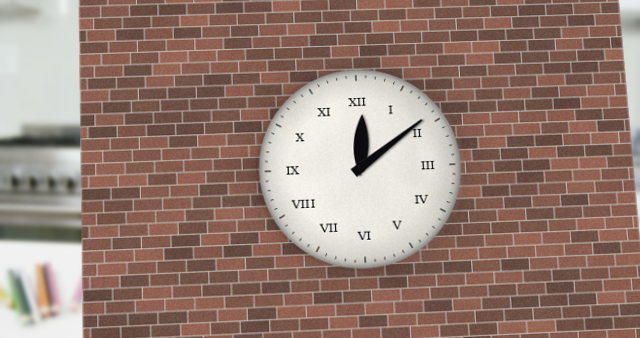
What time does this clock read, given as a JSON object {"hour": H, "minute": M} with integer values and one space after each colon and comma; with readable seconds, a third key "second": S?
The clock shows {"hour": 12, "minute": 9}
